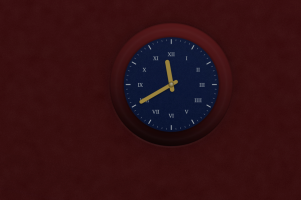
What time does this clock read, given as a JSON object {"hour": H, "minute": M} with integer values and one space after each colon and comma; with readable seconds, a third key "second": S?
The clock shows {"hour": 11, "minute": 40}
